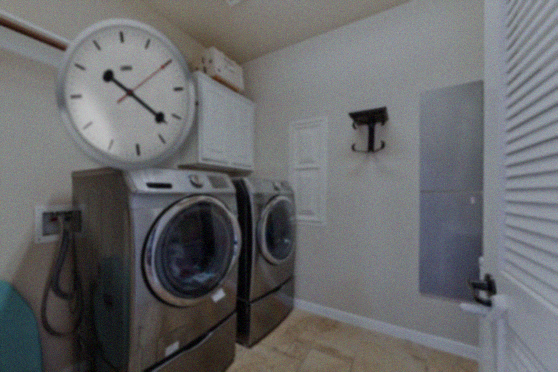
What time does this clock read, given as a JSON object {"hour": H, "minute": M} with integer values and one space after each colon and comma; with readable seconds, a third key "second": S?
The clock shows {"hour": 10, "minute": 22, "second": 10}
